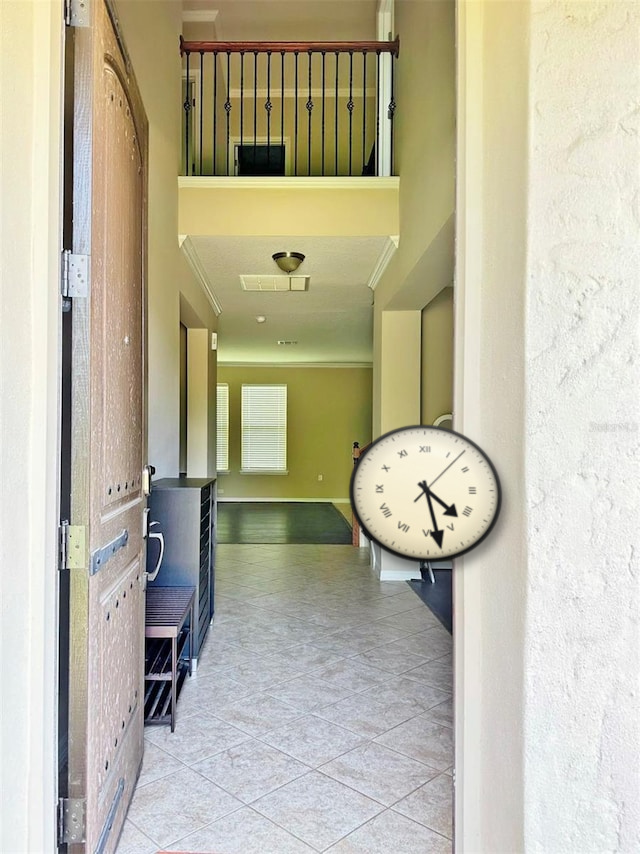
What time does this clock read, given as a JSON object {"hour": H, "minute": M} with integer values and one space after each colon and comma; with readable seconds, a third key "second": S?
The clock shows {"hour": 4, "minute": 28, "second": 7}
